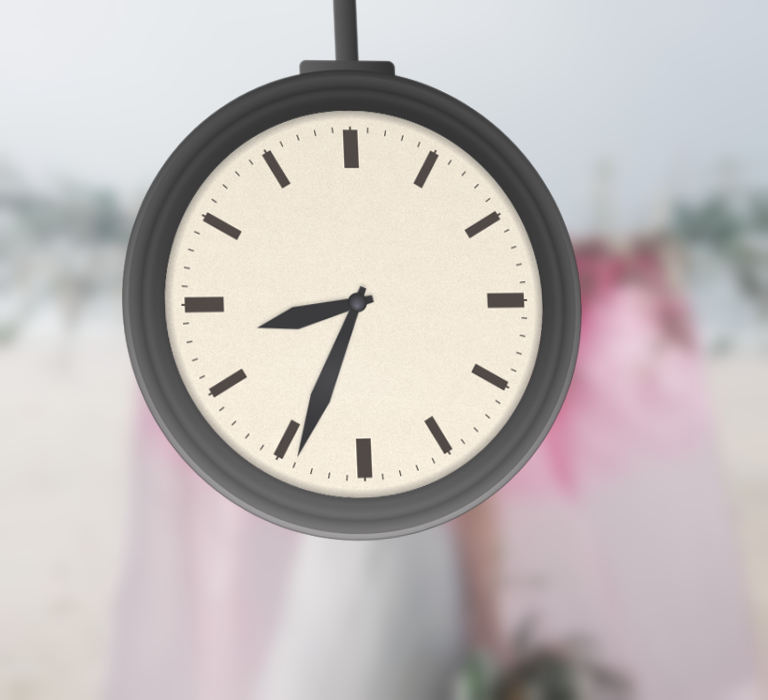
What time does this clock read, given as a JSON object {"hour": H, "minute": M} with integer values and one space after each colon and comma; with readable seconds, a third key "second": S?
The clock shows {"hour": 8, "minute": 34}
